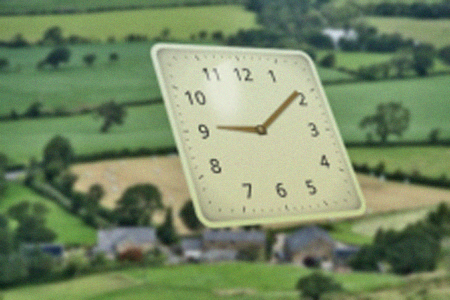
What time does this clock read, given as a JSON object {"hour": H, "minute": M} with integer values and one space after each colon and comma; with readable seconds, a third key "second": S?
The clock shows {"hour": 9, "minute": 9}
